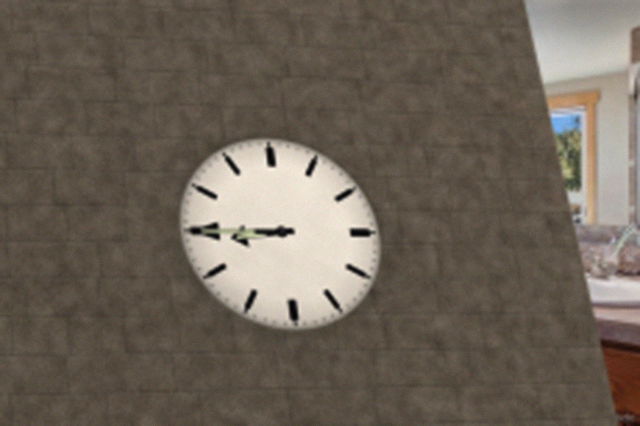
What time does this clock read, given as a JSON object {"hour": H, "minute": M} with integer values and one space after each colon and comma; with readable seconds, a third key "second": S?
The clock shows {"hour": 8, "minute": 45}
